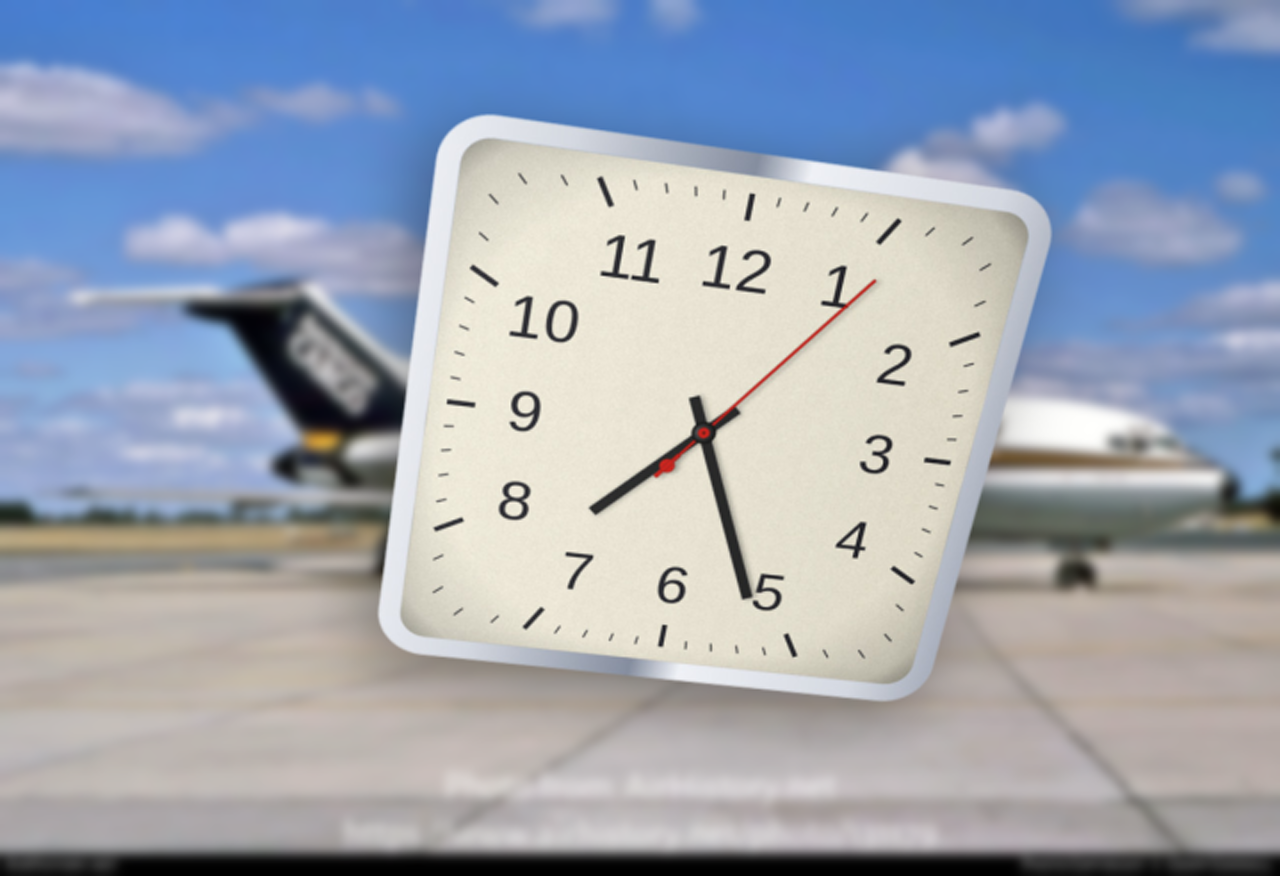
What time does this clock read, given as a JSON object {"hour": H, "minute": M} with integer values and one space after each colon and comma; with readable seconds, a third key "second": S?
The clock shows {"hour": 7, "minute": 26, "second": 6}
